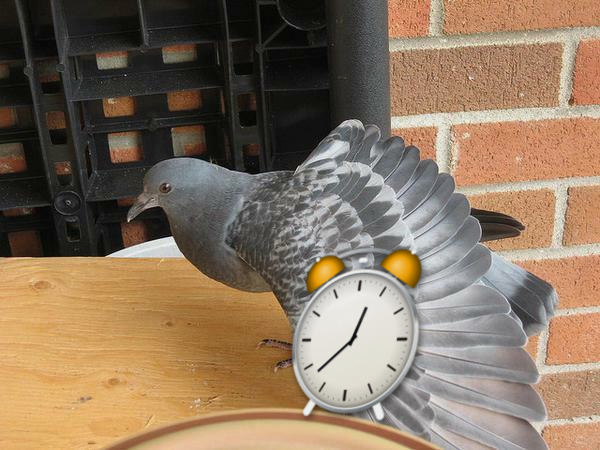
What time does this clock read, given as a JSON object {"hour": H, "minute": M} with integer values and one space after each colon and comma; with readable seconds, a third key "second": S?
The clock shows {"hour": 12, "minute": 38}
